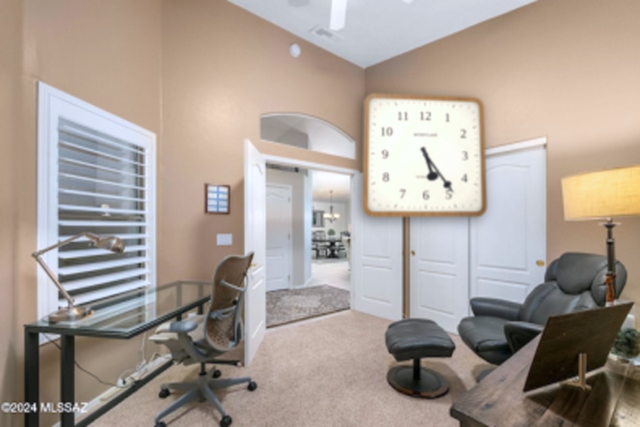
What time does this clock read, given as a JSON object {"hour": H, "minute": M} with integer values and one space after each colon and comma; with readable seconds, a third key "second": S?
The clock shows {"hour": 5, "minute": 24}
